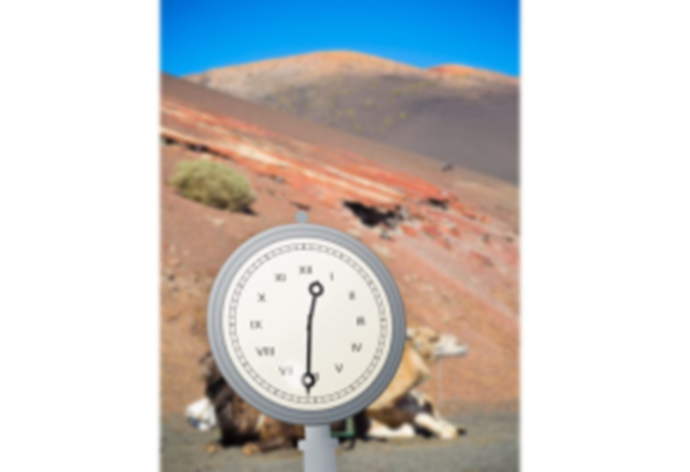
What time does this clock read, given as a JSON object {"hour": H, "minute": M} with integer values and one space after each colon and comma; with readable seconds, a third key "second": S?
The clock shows {"hour": 12, "minute": 31}
